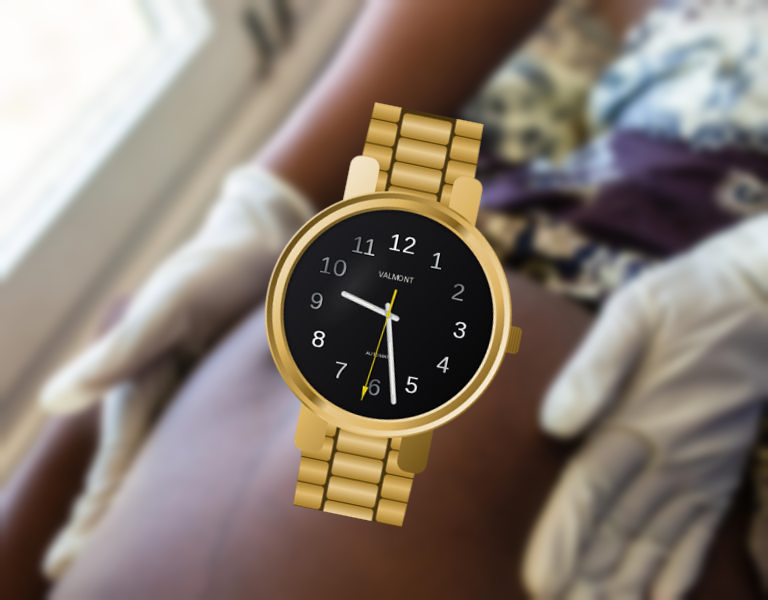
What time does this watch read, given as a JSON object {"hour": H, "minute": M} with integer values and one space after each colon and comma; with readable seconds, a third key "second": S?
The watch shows {"hour": 9, "minute": 27, "second": 31}
